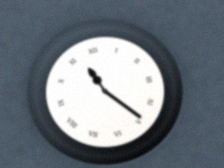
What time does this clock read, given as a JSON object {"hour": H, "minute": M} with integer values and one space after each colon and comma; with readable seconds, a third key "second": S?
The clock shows {"hour": 11, "minute": 24}
